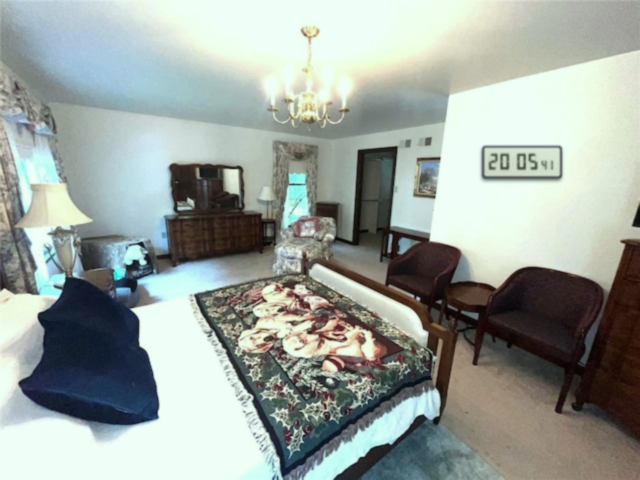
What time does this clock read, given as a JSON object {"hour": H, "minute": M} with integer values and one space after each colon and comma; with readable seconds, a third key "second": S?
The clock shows {"hour": 20, "minute": 5}
